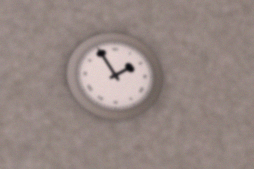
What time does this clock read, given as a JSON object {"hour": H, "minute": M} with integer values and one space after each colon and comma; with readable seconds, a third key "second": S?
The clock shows {"hour": 1, "minute": 55}
